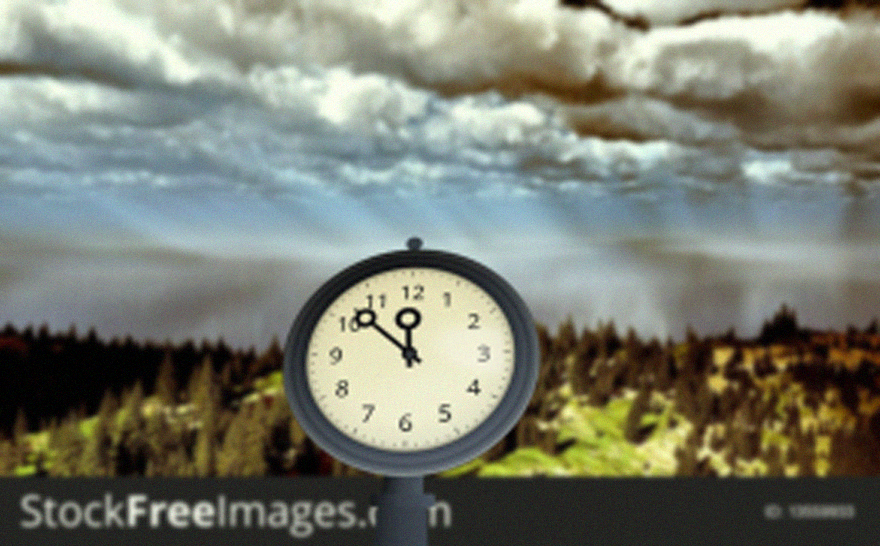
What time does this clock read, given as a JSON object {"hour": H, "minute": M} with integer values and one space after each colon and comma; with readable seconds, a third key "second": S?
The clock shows {"hour": 11, "minute": 52}
